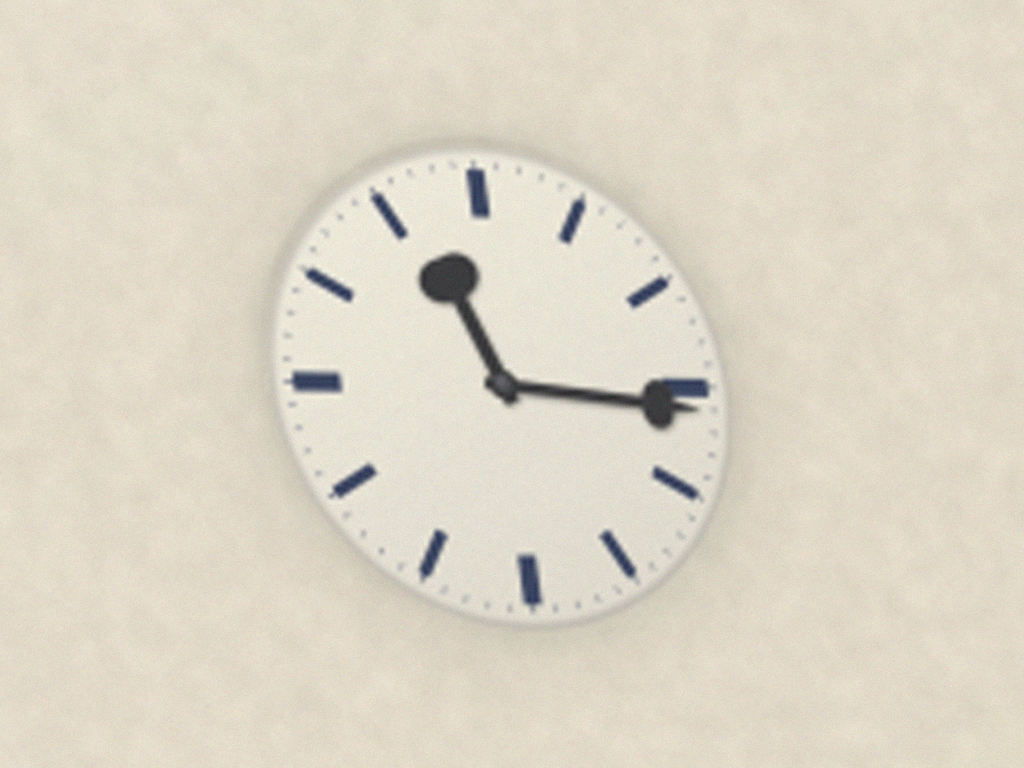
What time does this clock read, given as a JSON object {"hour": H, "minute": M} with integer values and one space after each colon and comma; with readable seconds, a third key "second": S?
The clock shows {"hour": 11, "minute": 16}
